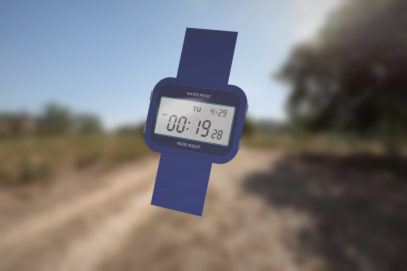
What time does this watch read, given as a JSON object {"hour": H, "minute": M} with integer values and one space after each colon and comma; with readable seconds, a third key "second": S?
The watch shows {"hour": 0, "minute": 19, "second": 28}
